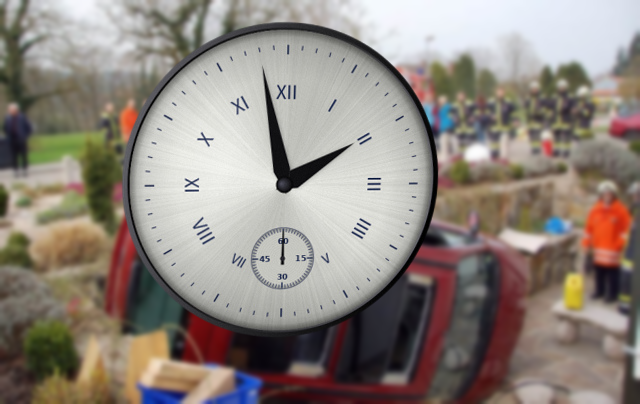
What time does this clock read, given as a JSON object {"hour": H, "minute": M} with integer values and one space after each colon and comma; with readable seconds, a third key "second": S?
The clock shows {"hour": 1, "minute": 58}
